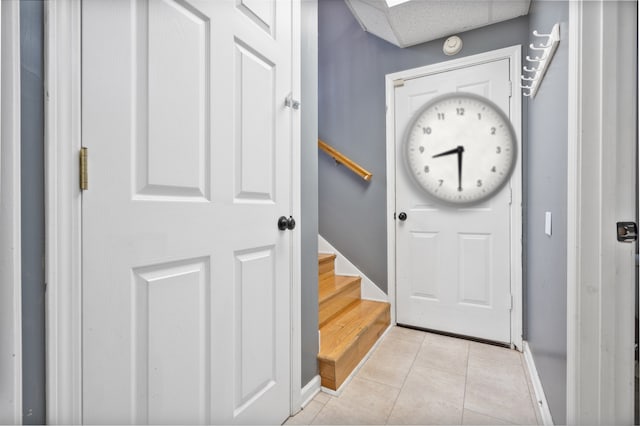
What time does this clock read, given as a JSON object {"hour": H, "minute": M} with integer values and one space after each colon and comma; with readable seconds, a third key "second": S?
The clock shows {"hour": 8, "minute": 30}
